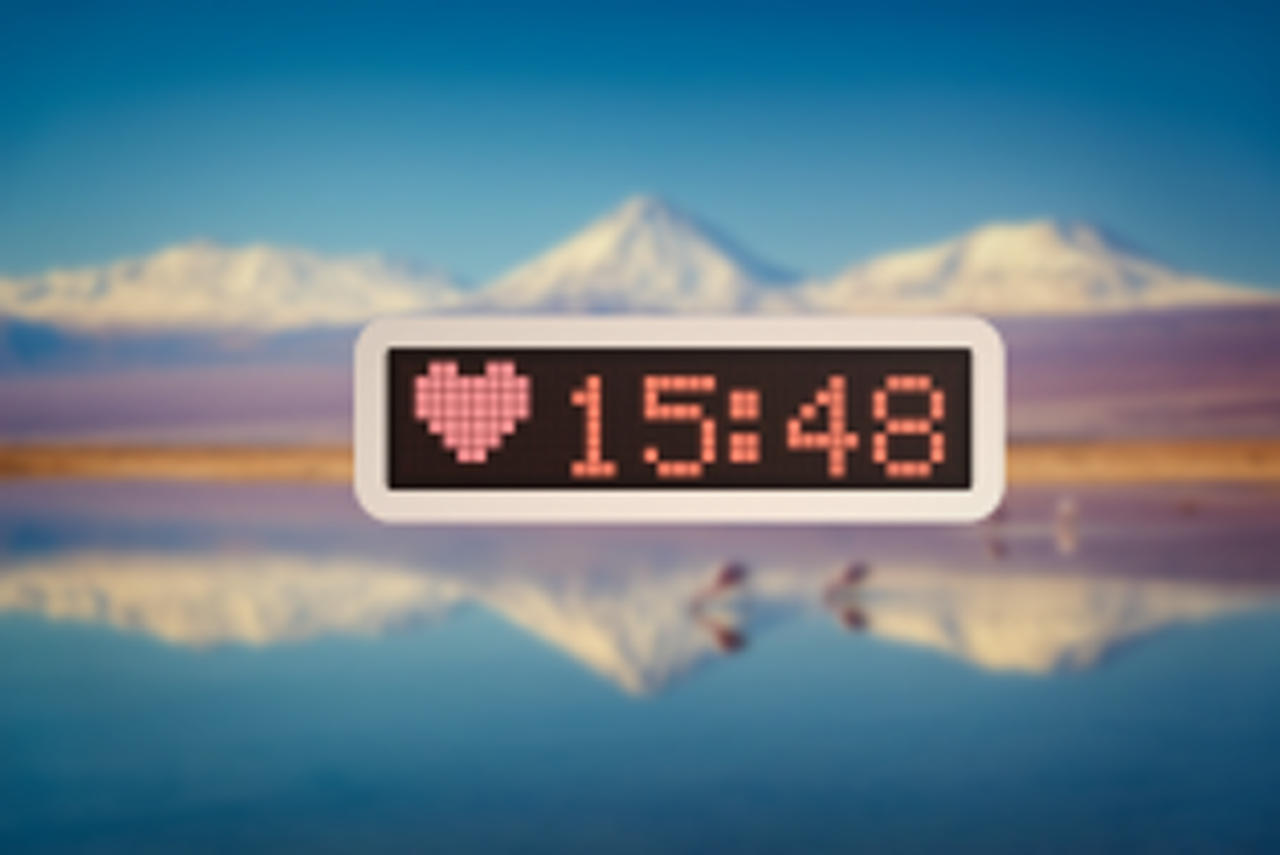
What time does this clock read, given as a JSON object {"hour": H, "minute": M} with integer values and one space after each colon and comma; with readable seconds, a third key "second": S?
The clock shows {"hour": 15, "minute": 48}
